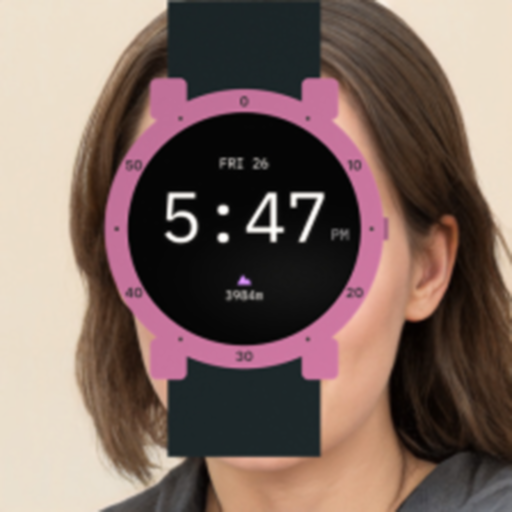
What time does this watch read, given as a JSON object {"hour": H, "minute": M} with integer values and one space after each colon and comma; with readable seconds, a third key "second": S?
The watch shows {"hour": 5, "minute": 47}
